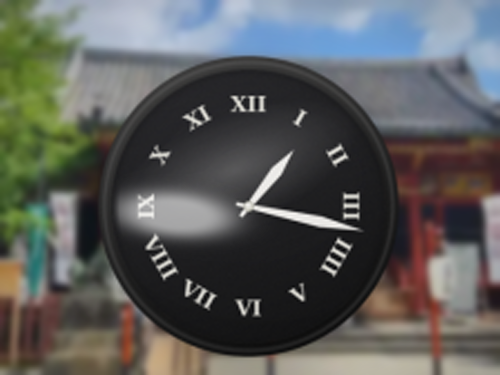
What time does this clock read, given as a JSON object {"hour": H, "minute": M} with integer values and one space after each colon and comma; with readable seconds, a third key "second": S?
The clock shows {"hour": 1, "minute": 17}
